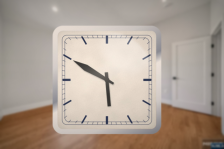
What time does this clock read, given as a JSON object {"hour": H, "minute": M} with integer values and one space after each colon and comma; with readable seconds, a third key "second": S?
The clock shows {"hour": 5, "minute": 50}
